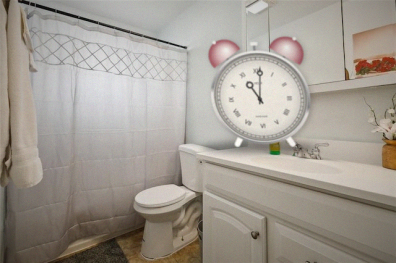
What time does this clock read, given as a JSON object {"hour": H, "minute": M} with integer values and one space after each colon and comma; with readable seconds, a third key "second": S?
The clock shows {"hour": 11, "minute": 1}
